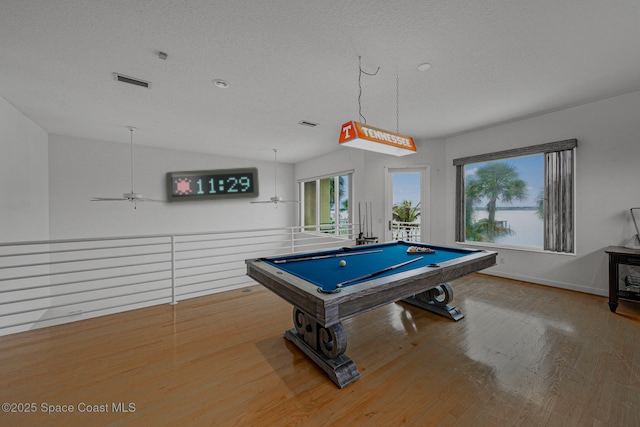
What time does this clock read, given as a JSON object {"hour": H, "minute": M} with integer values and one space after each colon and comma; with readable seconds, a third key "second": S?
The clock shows {"hour": 11, "minute": 29}
